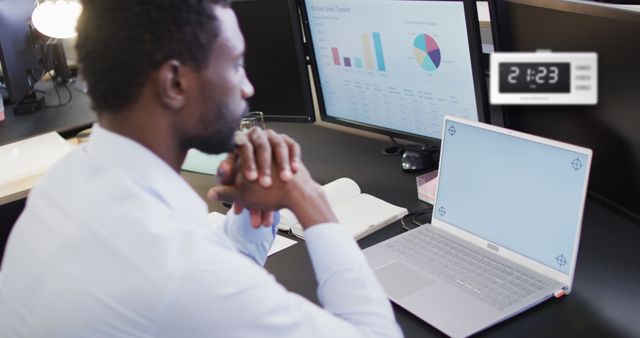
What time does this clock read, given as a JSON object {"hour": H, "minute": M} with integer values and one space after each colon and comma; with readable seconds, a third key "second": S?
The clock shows {"hour": 21, "minute": 23}
